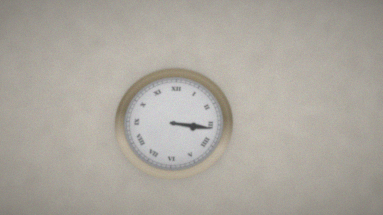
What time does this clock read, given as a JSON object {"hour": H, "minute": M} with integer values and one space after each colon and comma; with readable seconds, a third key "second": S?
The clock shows {"hour": 3, "minute": 16}
